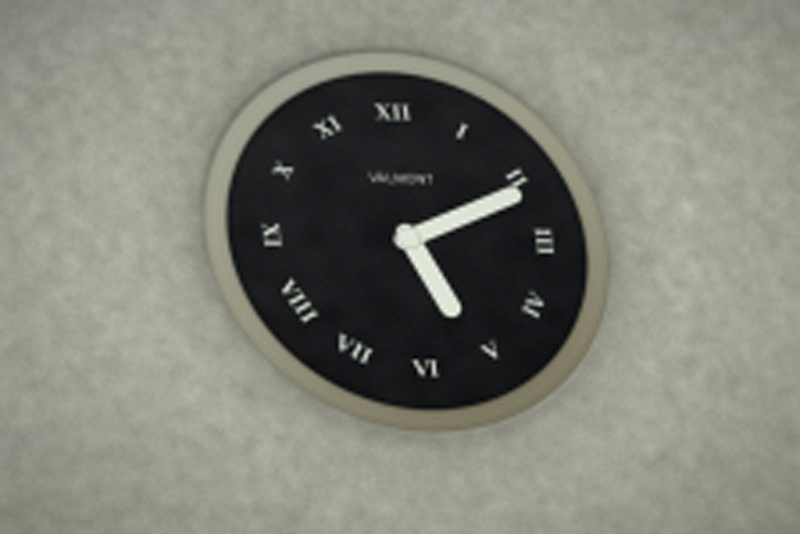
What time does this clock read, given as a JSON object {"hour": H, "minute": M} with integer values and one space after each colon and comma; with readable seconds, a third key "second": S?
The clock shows {"hour": 5, "minute": 11}
